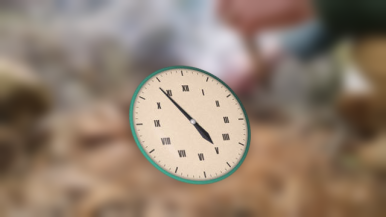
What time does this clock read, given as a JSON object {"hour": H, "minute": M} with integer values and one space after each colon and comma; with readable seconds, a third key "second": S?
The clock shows {"hour": 4, "minute": 54}
